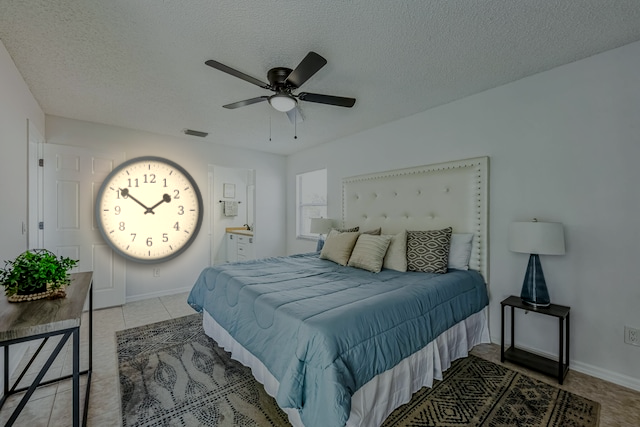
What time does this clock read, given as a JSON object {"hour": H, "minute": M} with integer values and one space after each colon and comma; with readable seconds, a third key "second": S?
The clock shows {"hour": 1, "minute": 51}
